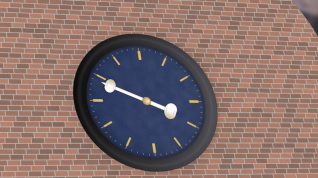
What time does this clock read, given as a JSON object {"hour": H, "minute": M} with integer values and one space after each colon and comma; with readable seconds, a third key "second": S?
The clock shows {"hour": 3, "minute": 49}
